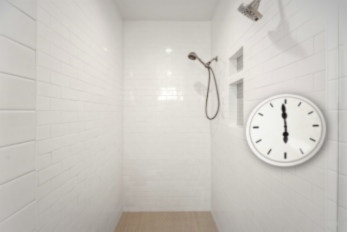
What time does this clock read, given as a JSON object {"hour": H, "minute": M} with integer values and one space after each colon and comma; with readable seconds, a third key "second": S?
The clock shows {"hour": 5, "minute": 59}
